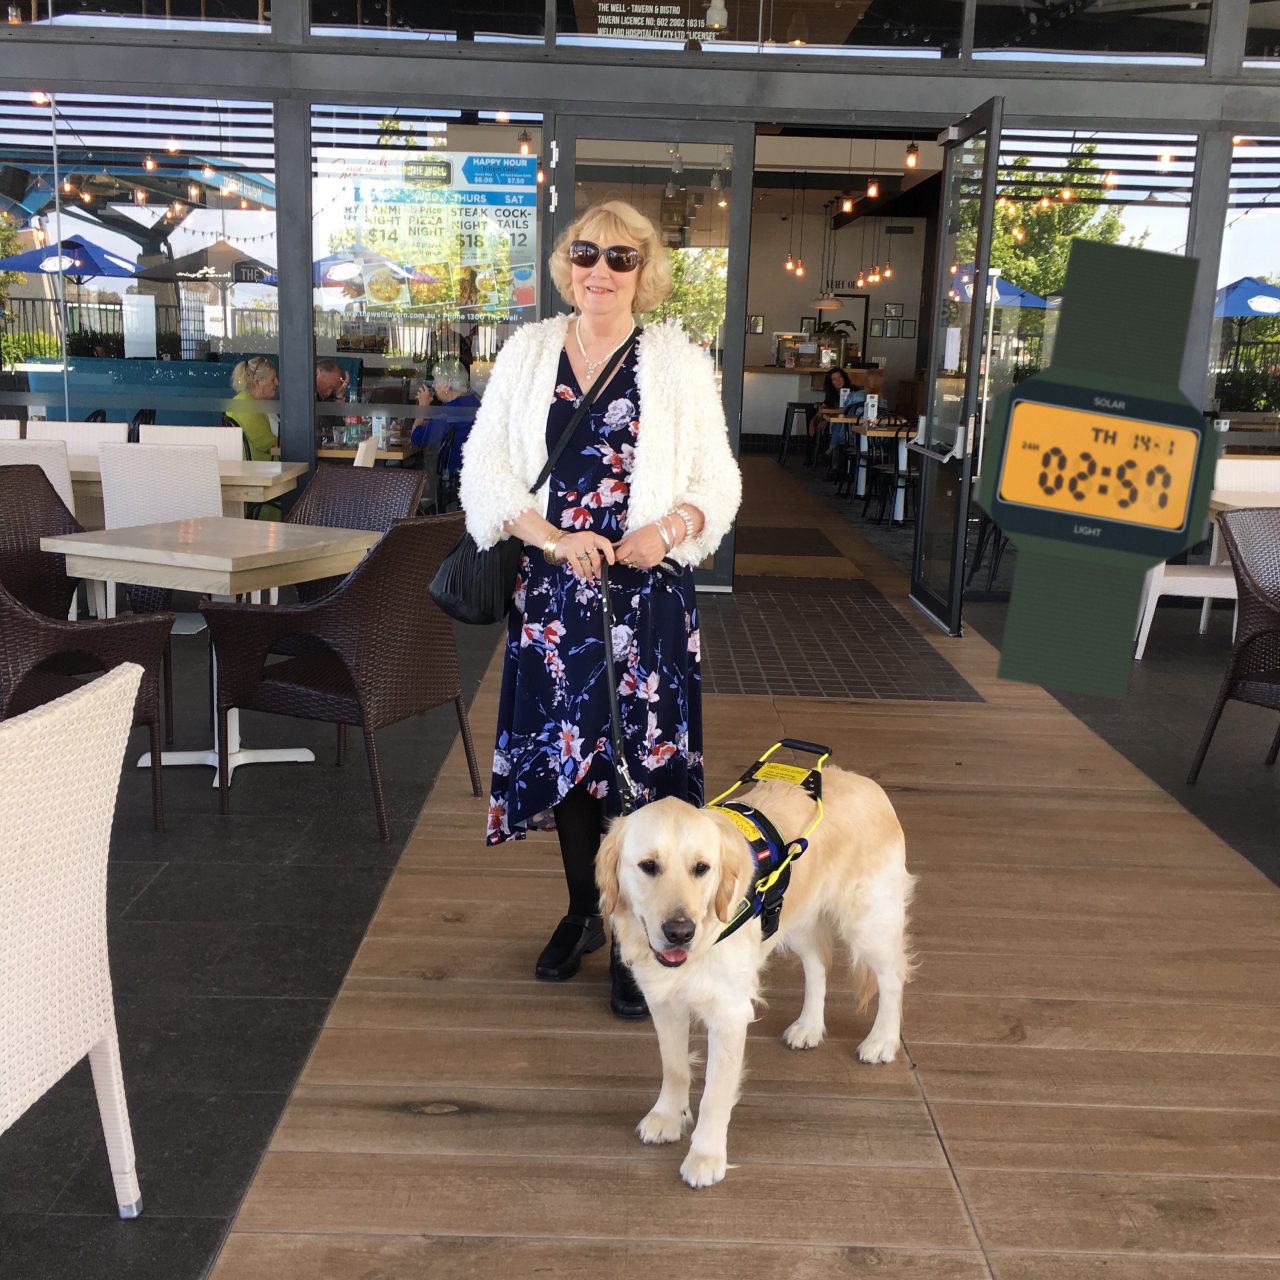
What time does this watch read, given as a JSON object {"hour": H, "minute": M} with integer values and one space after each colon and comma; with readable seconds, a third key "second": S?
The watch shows {"hour": 2, "minute": 57}
